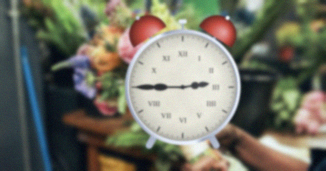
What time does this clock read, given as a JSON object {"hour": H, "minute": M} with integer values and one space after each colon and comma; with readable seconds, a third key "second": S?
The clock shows {"hour": 2, "minute": 45}
